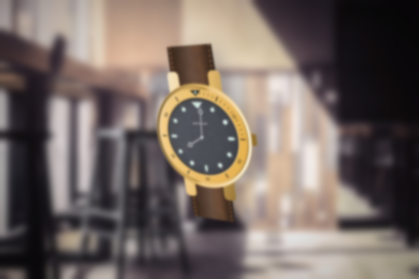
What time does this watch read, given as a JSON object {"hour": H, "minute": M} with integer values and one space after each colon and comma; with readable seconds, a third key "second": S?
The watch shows {"hour": 8, "minute": 1}
